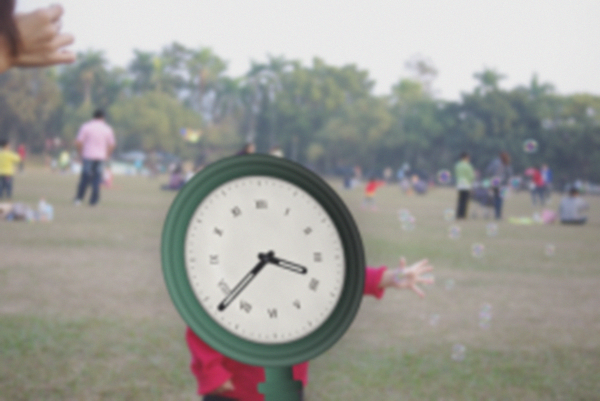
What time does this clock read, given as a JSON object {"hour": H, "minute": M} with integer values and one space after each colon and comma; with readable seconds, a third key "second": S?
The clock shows {"hour": 3, "minute": 38}
